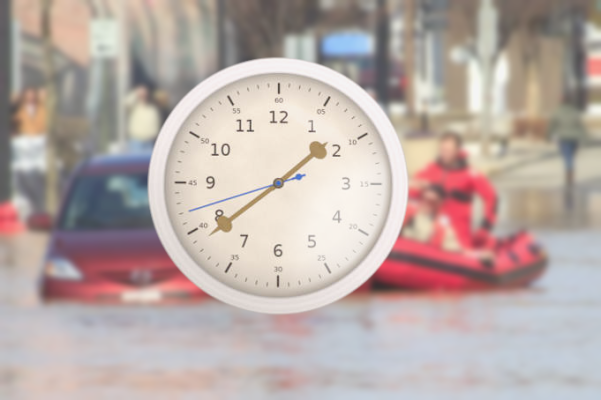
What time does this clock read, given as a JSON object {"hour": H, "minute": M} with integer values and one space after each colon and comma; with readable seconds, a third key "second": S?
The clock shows {"hour": 1, "minute": 38, "second": 42}
